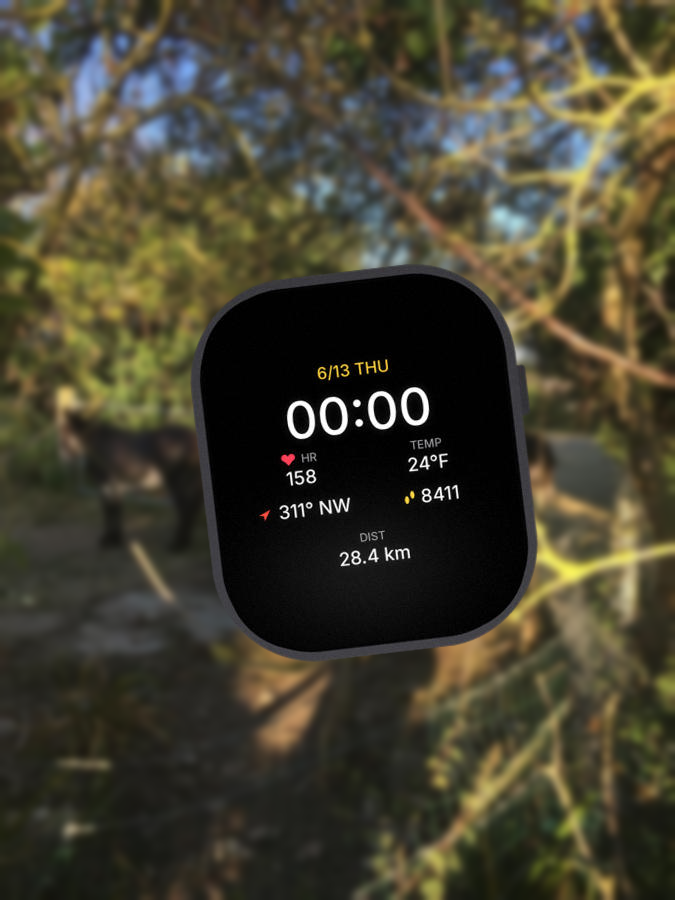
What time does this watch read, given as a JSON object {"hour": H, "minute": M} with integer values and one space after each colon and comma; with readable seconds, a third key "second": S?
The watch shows {"hour": 0, "minute": 0}
